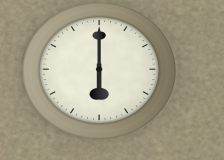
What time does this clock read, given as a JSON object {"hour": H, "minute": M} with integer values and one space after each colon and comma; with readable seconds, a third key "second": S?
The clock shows {"hour": 6, "minute": 0}
